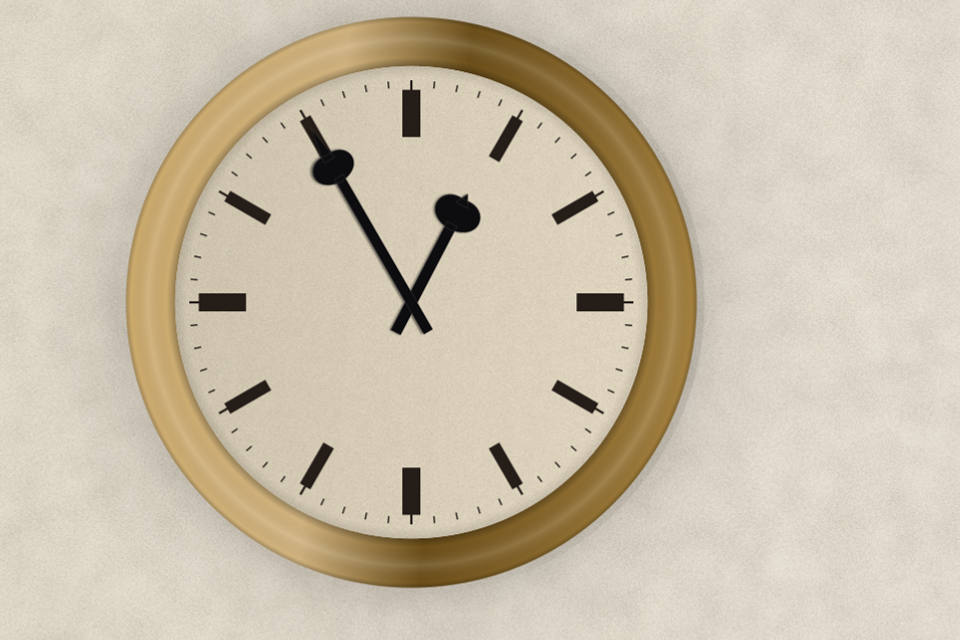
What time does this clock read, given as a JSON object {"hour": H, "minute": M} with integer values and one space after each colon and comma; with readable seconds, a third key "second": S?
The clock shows {"hour": 12, "minute": 55}
